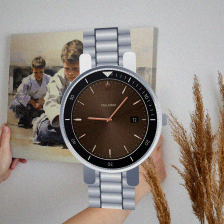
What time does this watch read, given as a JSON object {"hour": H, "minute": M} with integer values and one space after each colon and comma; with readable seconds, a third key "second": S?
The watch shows {"hour": 9, "minute": 7}
